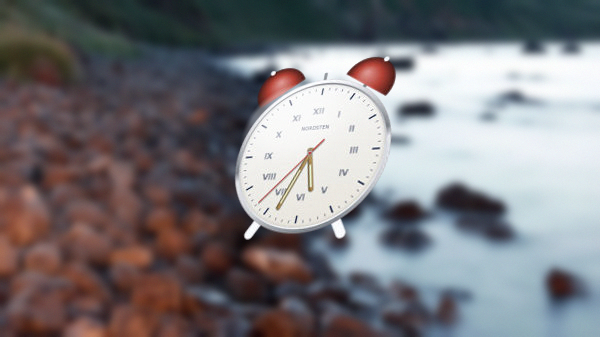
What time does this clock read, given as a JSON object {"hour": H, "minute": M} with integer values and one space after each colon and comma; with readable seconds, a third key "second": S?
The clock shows {"hour": 5, "minute": 33, "second": 37}
